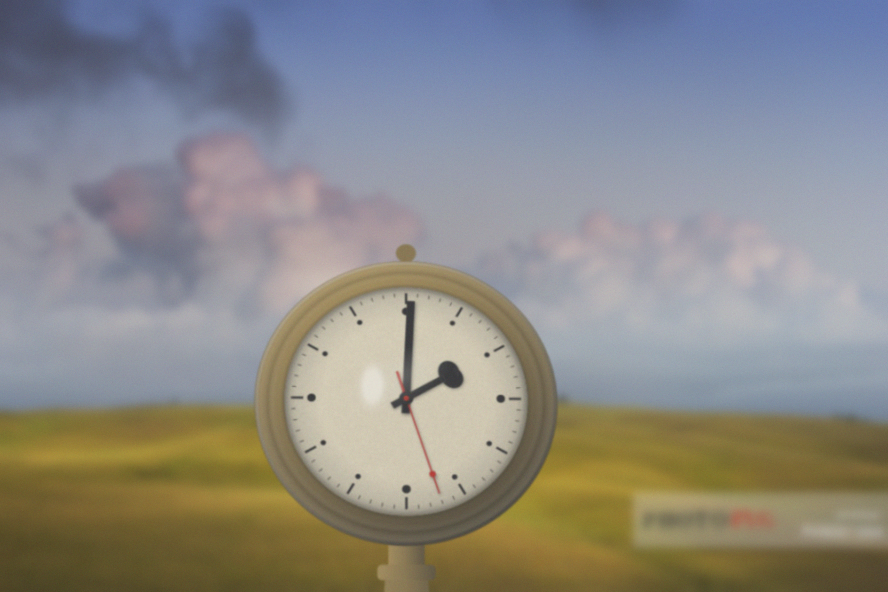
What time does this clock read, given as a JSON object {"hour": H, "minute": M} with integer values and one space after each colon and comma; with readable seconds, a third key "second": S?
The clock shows {"hour": 2, "minute": 0, "second": 27}
